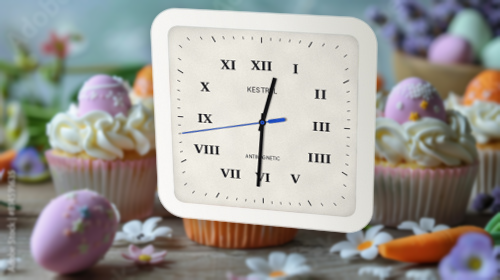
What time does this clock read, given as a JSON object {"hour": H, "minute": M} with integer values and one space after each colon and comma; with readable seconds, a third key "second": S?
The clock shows {"hour": 12, "minute": 30, "second": 43}
